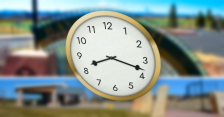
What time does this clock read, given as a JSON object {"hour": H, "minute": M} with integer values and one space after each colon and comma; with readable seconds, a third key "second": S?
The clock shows {"hour": 8, "minute": 18}
